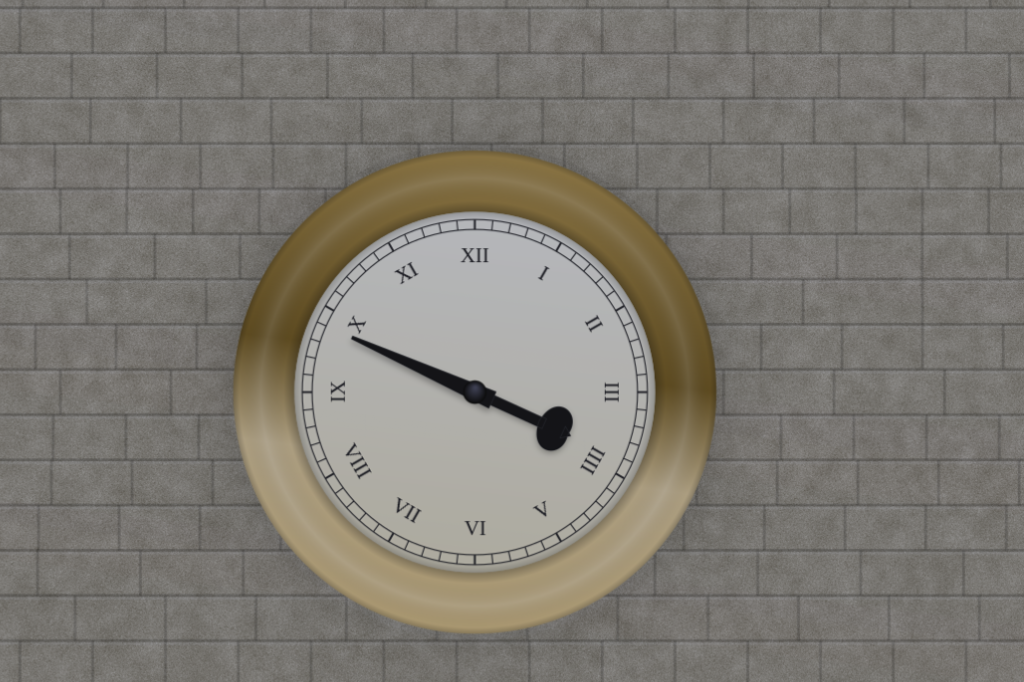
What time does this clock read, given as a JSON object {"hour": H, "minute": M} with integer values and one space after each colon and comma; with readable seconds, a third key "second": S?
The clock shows {"hour": 3, "minute": 49}
